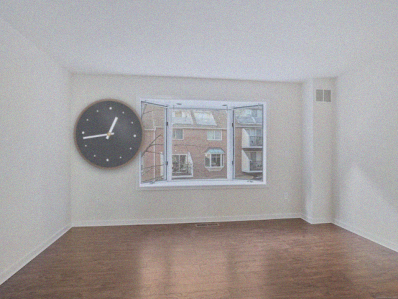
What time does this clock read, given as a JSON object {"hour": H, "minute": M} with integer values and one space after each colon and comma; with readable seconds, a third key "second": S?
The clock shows {"hour": 12, "minute": 43}
